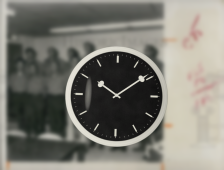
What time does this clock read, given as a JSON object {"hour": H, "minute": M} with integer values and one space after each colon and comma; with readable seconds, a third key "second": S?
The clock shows {"hour": 10, "minute": 9}
